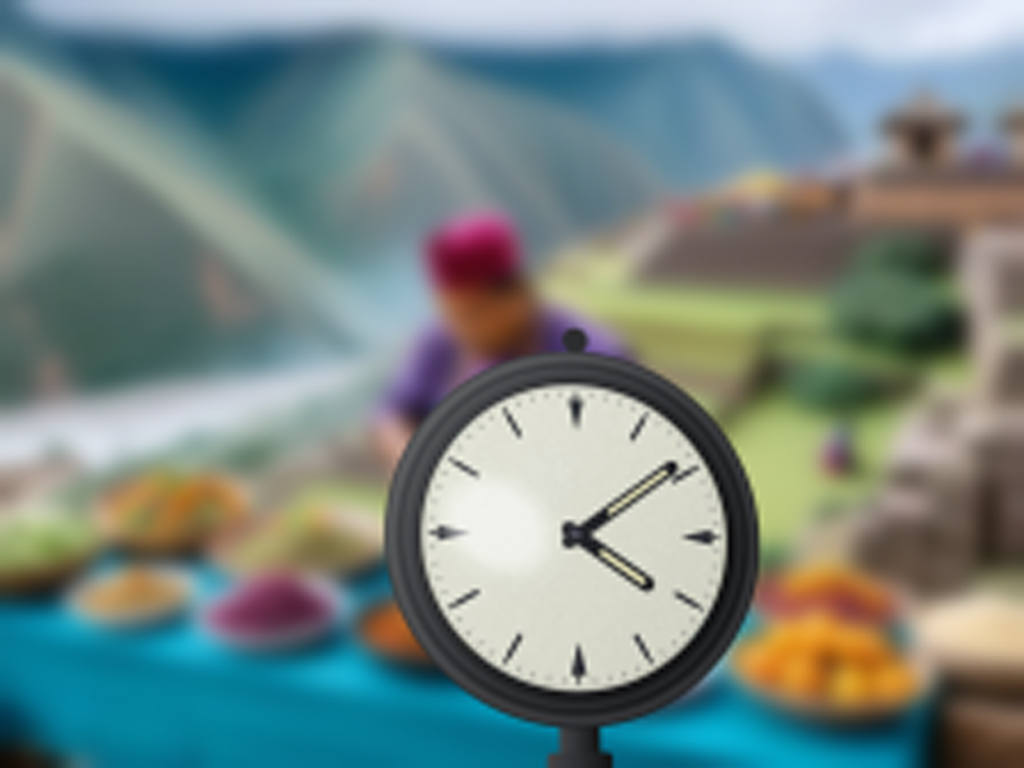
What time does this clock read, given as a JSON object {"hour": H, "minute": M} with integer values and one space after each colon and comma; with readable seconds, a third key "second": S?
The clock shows {"hour": 4, "minute": 9}
